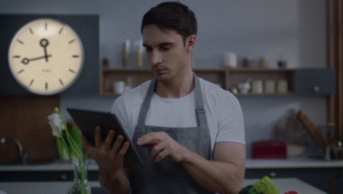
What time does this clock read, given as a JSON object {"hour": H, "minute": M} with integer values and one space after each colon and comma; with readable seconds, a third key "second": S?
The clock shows {"hour": 11, "minute": 43}
